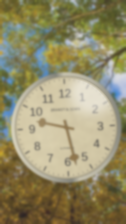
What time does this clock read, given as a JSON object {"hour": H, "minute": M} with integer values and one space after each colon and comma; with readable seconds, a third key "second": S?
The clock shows {"hour": 9, "minute": 28}
